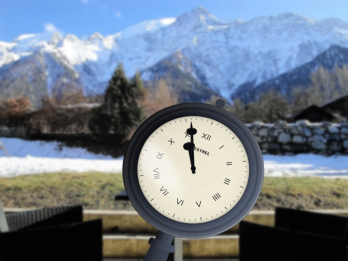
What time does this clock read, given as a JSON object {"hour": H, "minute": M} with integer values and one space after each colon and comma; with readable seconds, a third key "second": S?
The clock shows {"hour": 10, "minute": 56}
